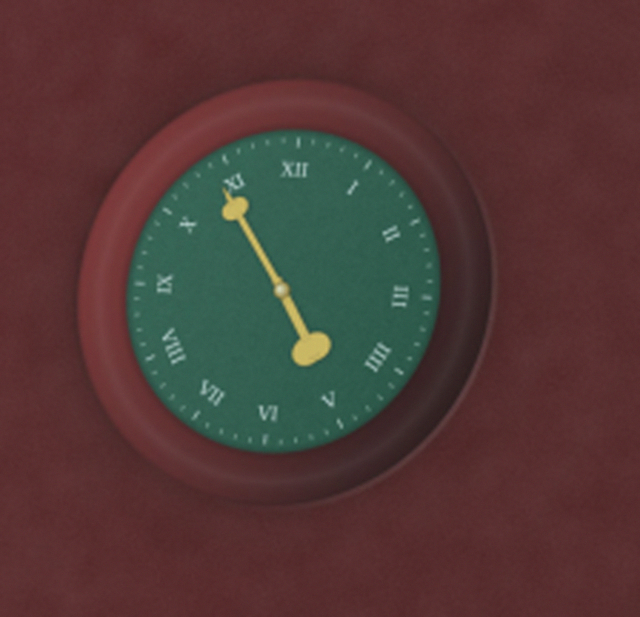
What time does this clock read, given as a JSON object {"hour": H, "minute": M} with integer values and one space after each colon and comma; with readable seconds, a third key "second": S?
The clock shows {"hour": 4, "minute": 54}
